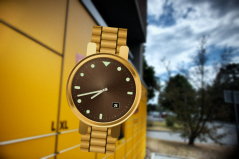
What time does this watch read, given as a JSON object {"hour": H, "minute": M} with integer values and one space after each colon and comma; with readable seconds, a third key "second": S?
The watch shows {"hour": 7, "minute": 42}
